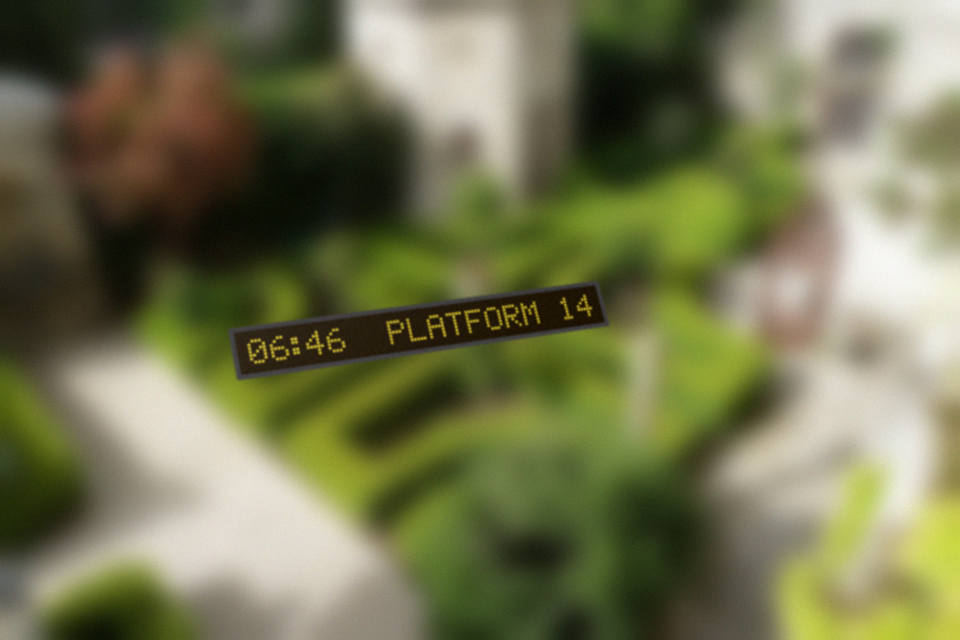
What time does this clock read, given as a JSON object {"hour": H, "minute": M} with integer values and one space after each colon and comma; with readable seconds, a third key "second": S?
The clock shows {"hour": 6, "minute": 46}
